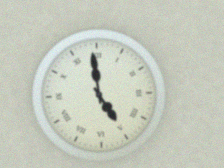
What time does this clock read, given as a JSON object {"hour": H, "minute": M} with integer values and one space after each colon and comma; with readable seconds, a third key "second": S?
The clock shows {"hour": 4, "minute": 59}
